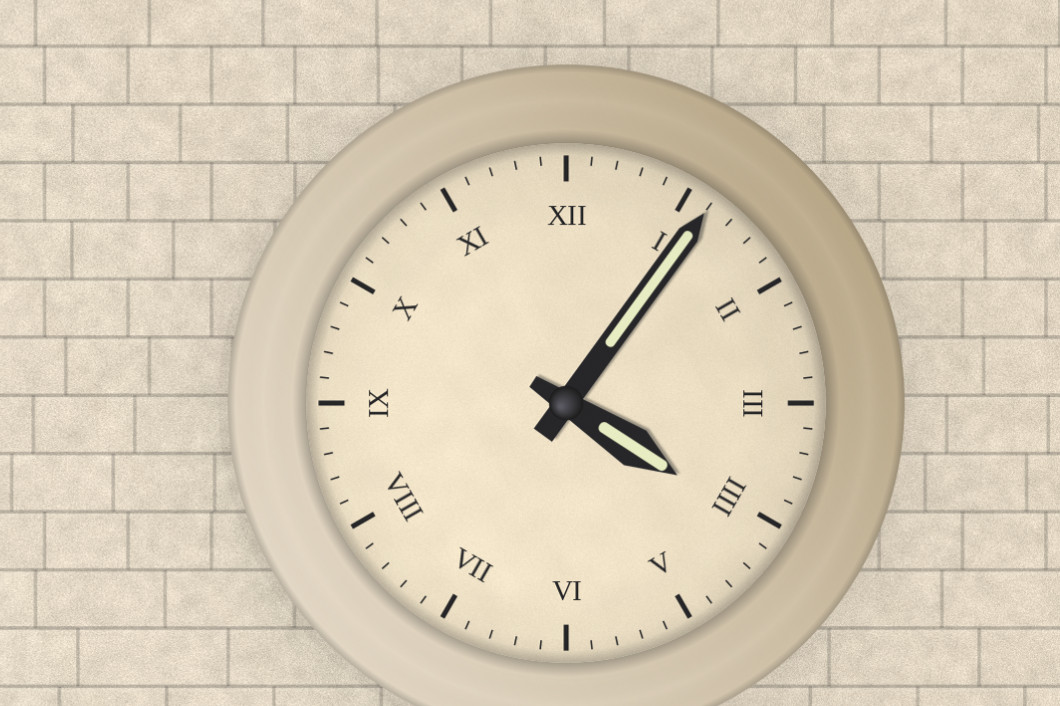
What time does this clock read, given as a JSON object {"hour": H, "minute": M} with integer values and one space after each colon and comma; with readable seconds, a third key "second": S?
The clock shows {"hour": 4, "minute": 6}
